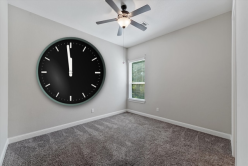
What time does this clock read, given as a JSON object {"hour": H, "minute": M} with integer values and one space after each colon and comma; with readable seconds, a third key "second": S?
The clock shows {"hour": 11, "minute": 59}
